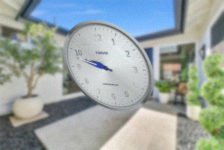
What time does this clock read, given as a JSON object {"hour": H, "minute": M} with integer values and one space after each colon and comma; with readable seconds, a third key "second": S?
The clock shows {"hour": 9, "minute": 48}
